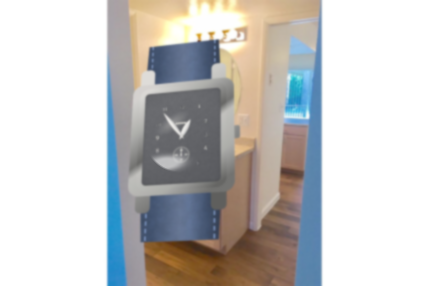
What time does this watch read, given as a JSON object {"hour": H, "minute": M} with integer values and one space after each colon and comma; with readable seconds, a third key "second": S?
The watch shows {"hour": 12, "minute": 54}
